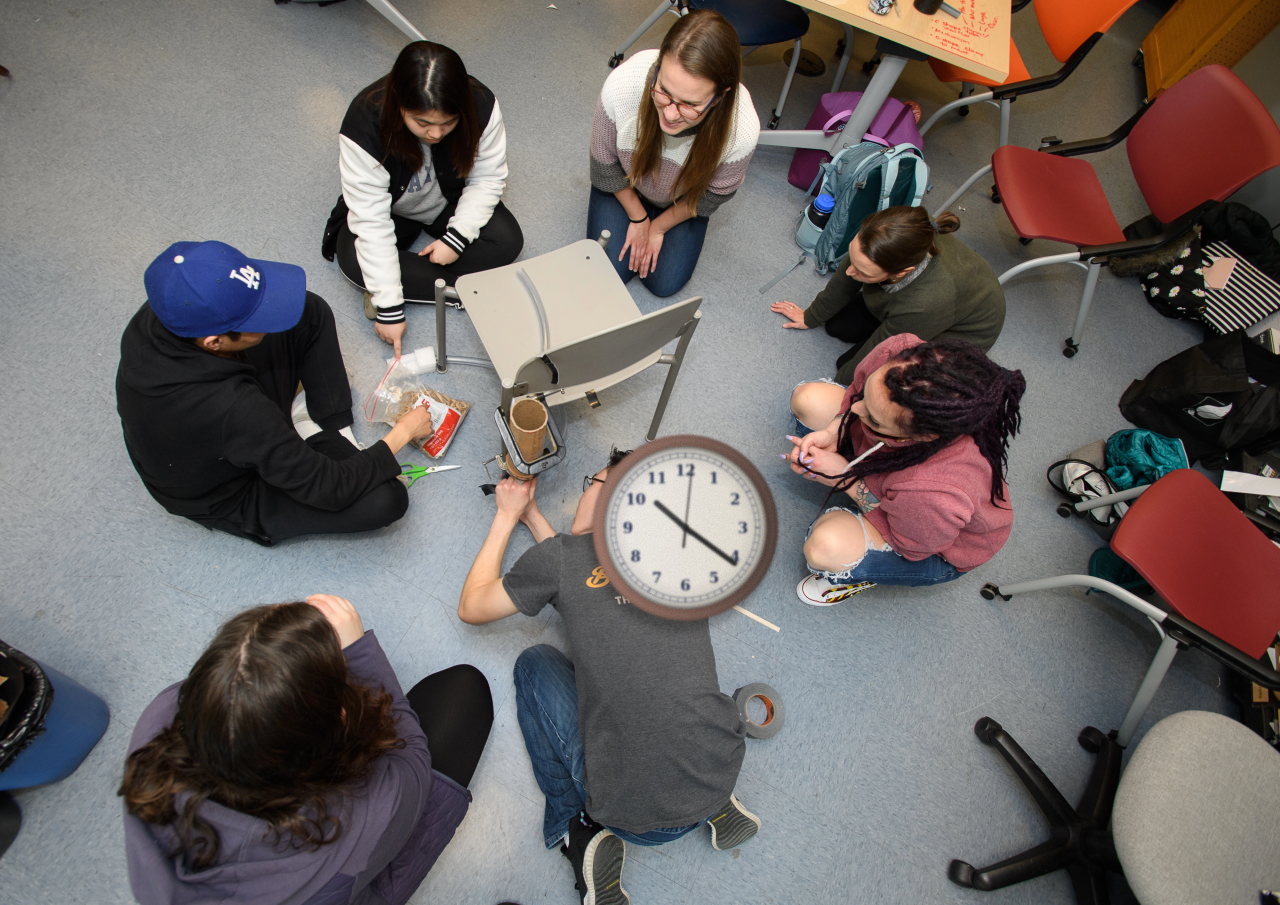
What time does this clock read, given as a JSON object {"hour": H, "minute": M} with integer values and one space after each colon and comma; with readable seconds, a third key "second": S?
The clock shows {"hour": 10, "minute": 21, "second": 1}
